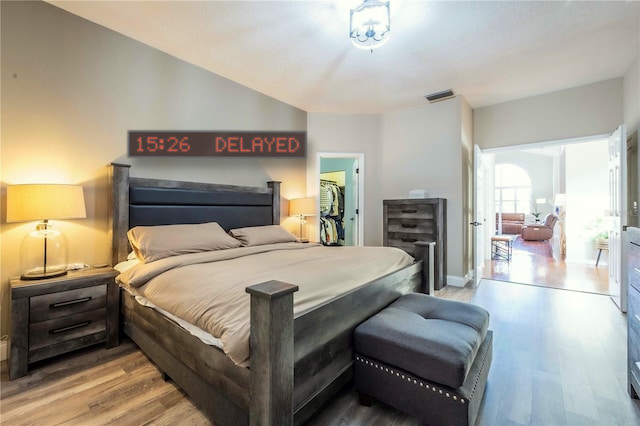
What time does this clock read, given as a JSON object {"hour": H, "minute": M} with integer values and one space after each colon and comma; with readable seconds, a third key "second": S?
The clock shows {"hour": 15, "minute": 26}
